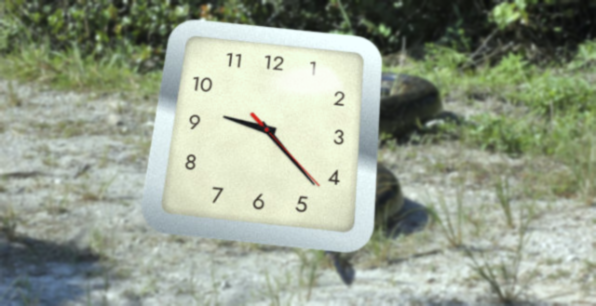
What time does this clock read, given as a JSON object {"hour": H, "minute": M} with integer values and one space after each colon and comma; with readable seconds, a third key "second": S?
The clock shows {"hour": 9, "minute": 22, "second": 22}
